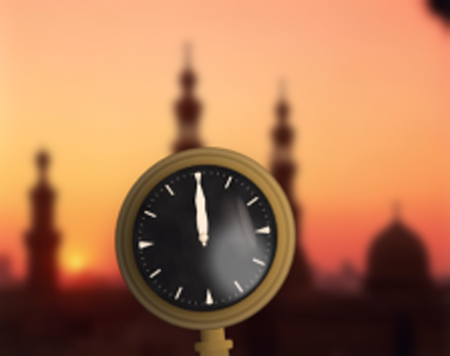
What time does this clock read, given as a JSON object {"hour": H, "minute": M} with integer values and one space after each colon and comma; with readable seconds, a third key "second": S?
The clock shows {"hour": 12, "minute": 0}
